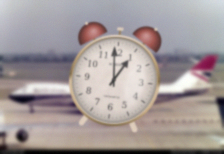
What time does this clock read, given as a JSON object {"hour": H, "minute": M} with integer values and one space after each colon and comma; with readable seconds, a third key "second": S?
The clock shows {"hour": 12, "minute": 59}
